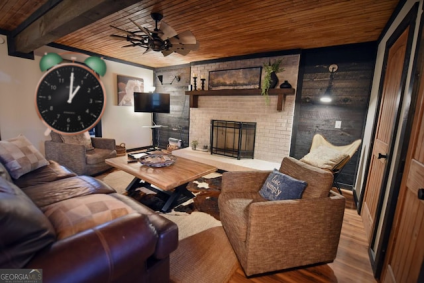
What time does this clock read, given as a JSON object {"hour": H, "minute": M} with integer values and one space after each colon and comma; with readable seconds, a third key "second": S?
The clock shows {"hour": 1, "minute": 0}
